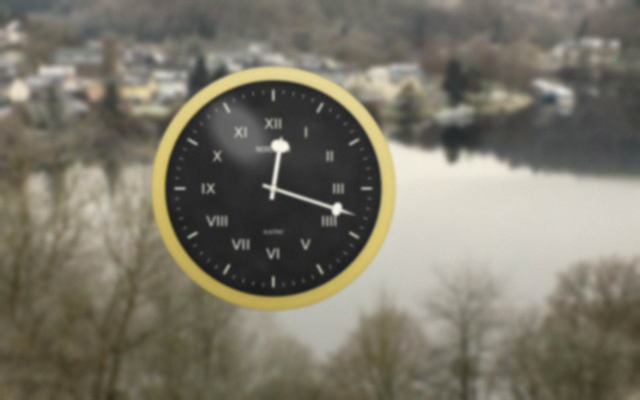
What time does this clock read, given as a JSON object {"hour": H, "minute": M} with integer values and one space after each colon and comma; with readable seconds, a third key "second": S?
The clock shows {"hour": 12, "minute": 18}
